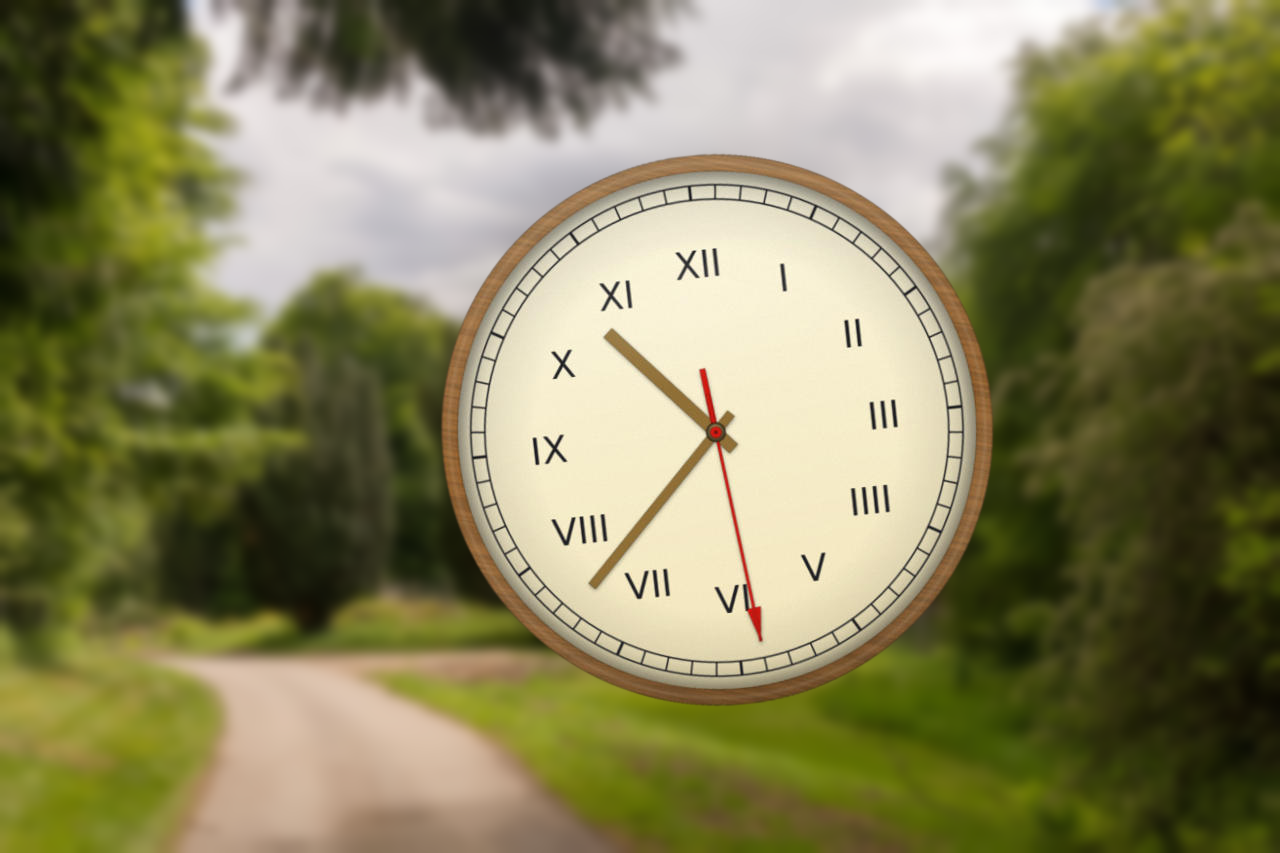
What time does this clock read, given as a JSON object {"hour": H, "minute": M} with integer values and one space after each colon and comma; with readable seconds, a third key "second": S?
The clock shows {"hour": 10, "minute": 37, "second": 29}
